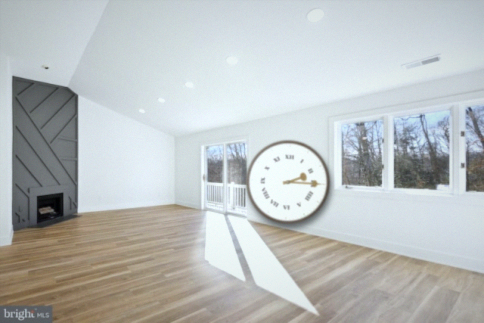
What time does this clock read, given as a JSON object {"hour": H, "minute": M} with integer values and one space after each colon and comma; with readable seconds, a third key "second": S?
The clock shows {"hour": 2, "minute": 15}
